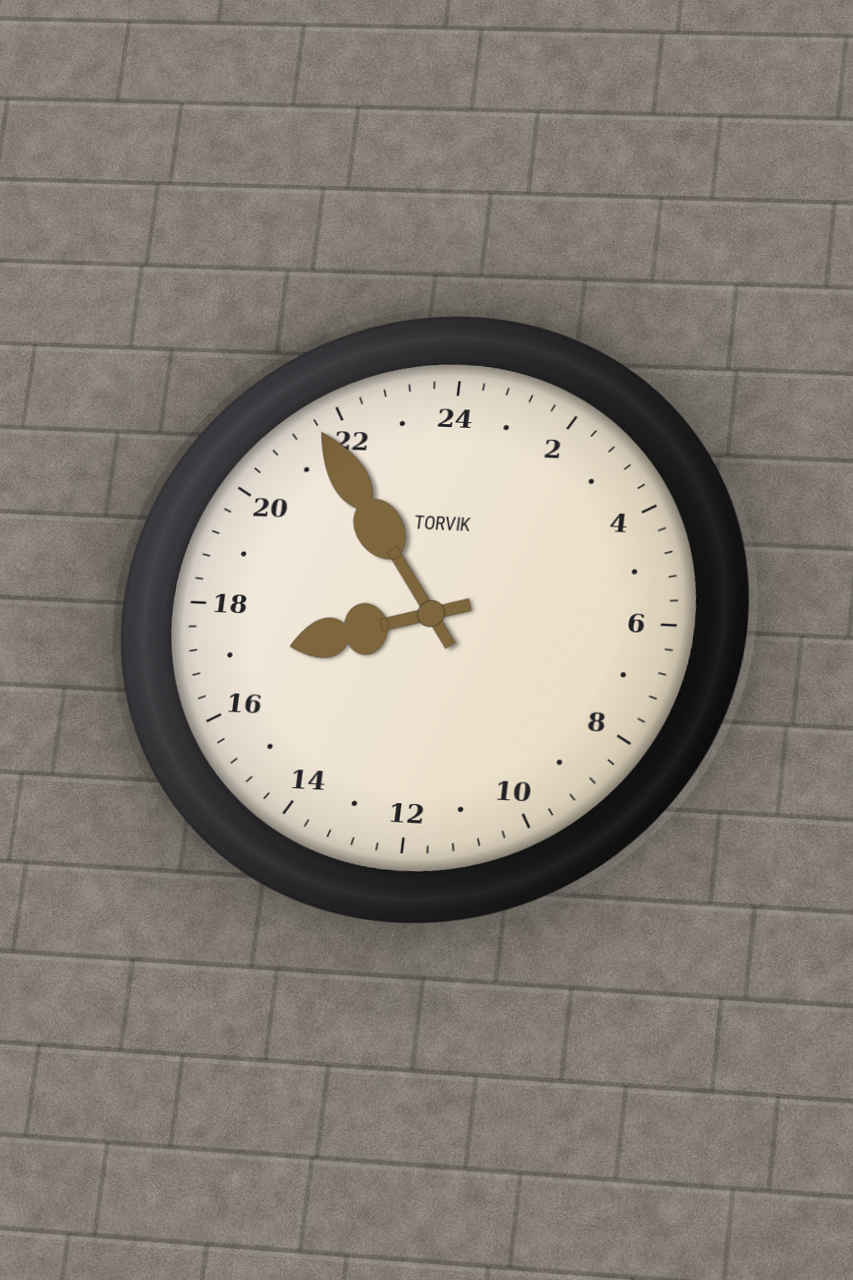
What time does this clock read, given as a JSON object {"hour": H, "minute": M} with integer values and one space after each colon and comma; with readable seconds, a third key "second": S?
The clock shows {"hour": 16, "minute": 54}
